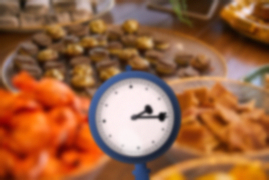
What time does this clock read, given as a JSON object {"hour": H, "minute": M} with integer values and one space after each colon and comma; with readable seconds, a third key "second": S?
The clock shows {"hour": 2, "minute": 16}
